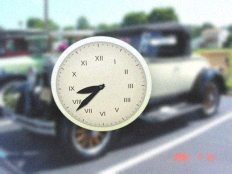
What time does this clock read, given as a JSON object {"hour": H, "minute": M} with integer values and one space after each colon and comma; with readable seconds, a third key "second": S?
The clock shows {"hour": 8, "minute": 38}
